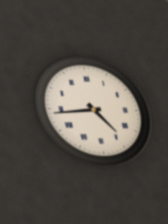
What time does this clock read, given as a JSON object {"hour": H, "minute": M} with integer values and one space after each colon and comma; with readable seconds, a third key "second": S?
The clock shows {"hour": 4, "minute": 44}
